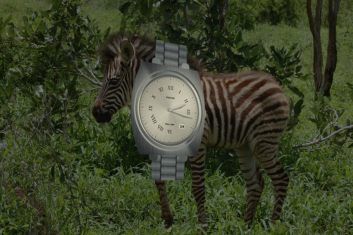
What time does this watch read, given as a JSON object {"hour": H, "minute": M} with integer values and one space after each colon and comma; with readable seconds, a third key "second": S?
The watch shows {"hour": 2, "minute": 17}
